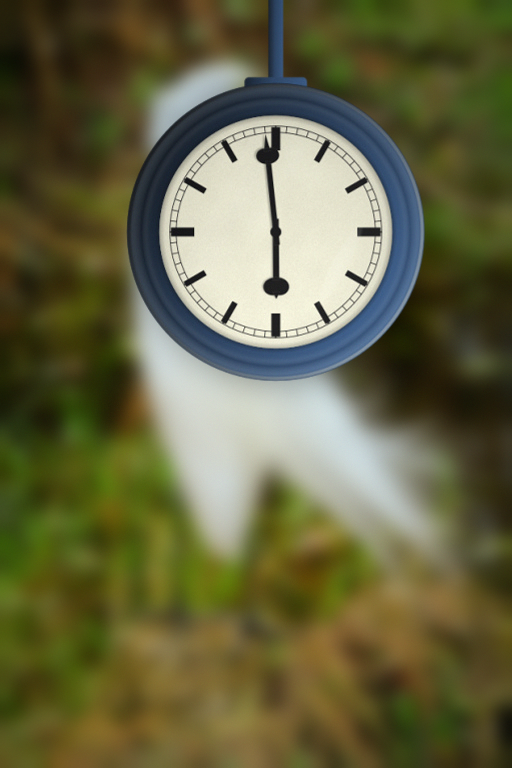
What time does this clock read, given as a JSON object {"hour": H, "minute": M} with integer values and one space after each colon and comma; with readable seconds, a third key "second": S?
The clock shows {"hour": 5, "minute": 59}
